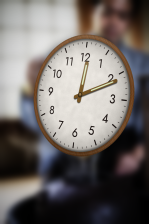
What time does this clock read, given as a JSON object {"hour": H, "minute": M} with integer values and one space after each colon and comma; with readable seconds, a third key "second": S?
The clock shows {"hour": 12, "minute": 11}
